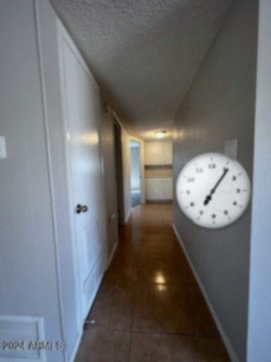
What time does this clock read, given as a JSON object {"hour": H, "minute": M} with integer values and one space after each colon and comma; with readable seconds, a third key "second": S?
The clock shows {"hour": 7, "minute": 6}
